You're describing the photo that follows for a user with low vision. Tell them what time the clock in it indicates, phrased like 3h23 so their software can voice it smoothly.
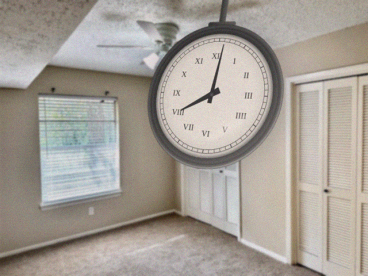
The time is 8h01
